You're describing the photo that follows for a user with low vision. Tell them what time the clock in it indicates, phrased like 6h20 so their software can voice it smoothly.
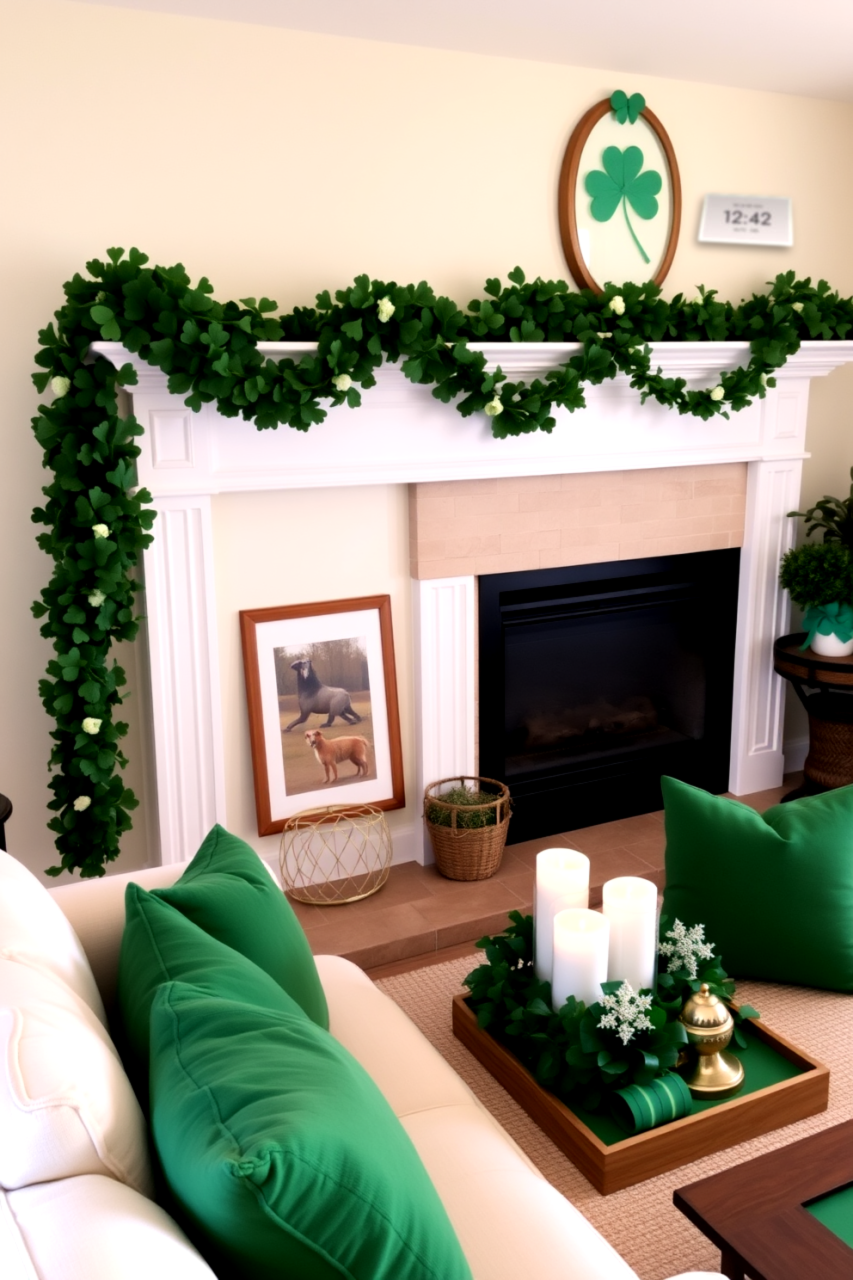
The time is 12h42
